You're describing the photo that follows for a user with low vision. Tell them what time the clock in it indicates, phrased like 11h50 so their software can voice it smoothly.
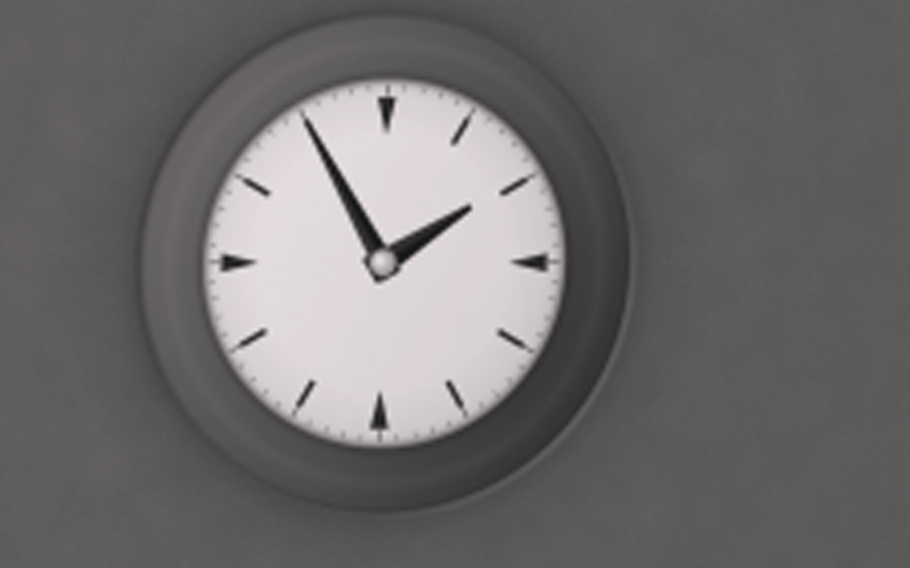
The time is 1h55
